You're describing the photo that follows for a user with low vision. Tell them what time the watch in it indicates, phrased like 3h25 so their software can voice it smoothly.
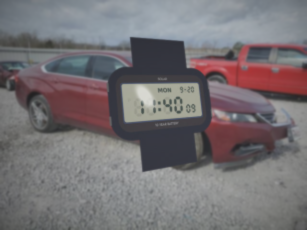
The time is 11h40
